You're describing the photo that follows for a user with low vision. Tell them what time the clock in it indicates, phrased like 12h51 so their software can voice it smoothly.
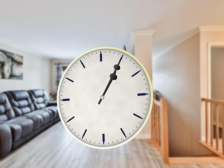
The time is 1h05
